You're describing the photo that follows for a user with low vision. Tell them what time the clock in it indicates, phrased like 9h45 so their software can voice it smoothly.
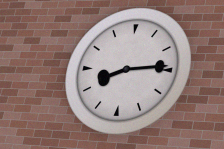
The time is 8h14
